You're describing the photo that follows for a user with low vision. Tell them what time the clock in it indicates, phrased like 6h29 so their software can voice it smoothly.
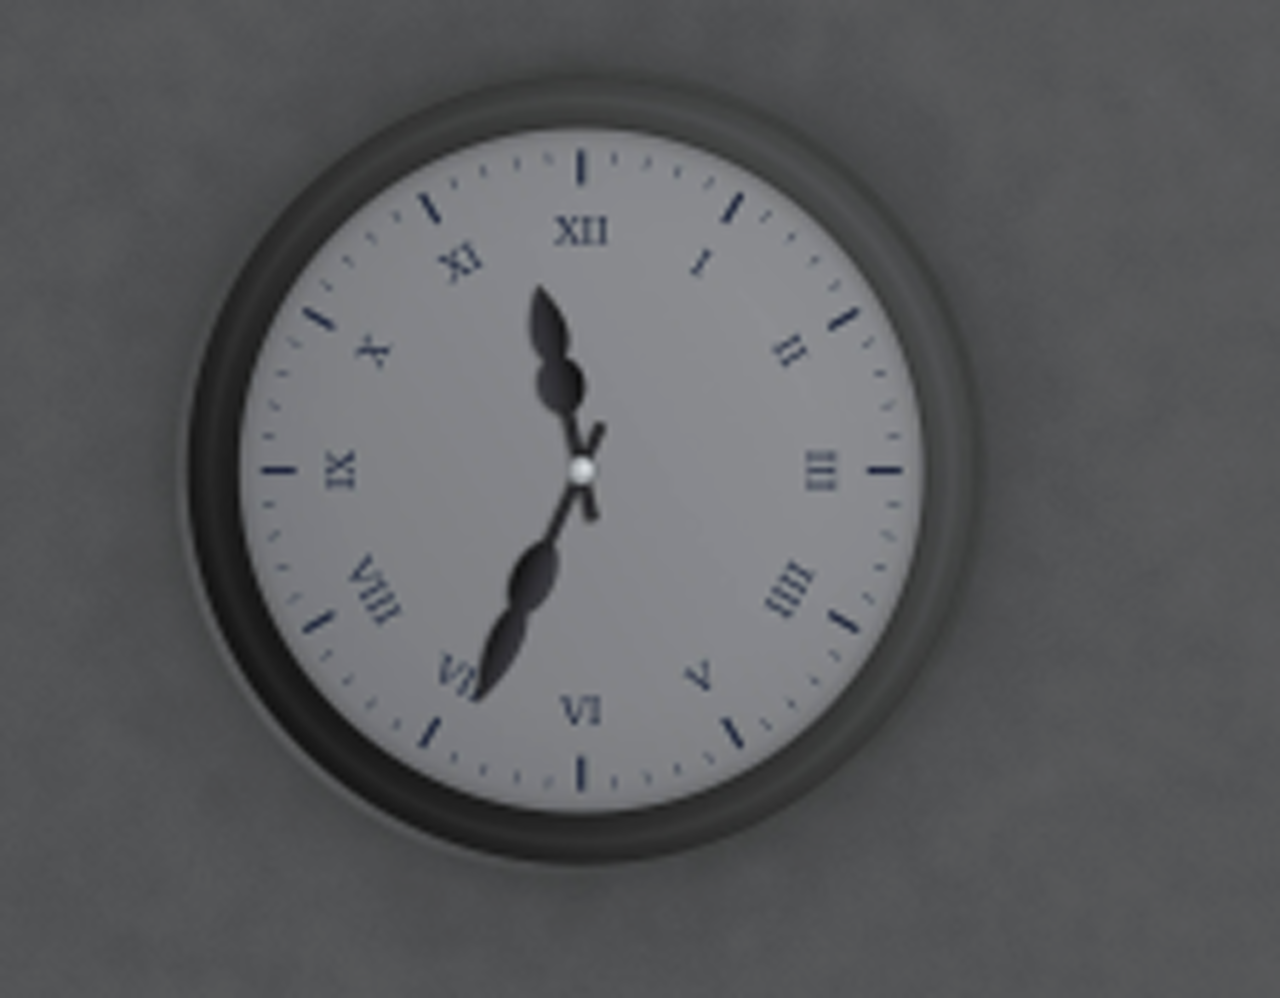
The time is 11h34
